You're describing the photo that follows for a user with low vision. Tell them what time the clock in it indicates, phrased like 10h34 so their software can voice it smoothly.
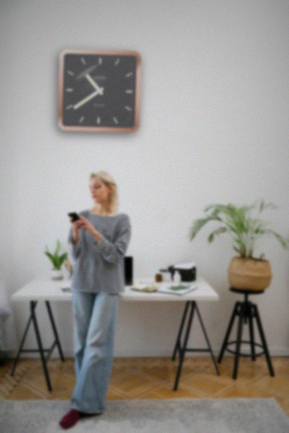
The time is 10h39
